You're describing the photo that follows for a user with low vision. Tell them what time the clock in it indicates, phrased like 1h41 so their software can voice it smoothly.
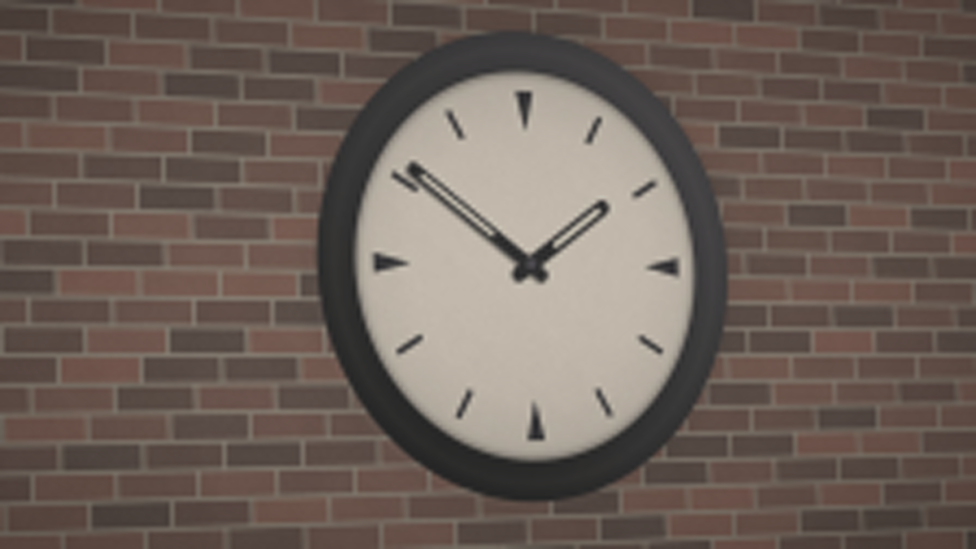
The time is 1h51
